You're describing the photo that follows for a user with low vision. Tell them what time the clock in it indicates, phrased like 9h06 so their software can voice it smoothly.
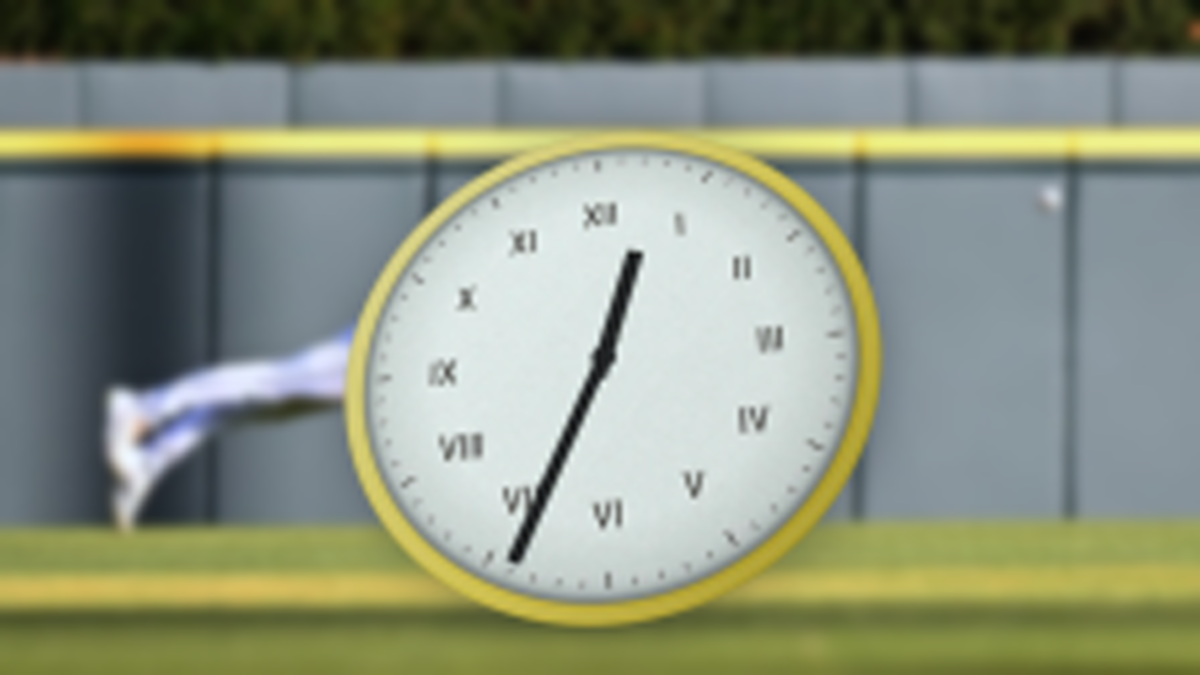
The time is 12h34
